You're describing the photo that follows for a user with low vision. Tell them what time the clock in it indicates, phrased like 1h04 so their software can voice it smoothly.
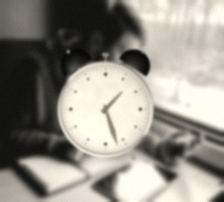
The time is 1h27
